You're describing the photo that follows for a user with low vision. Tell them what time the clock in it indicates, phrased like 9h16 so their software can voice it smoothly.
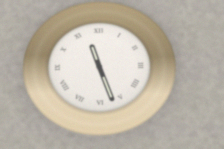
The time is 11h27
